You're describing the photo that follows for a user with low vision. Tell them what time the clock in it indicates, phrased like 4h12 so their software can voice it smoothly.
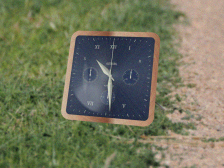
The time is 10h29
